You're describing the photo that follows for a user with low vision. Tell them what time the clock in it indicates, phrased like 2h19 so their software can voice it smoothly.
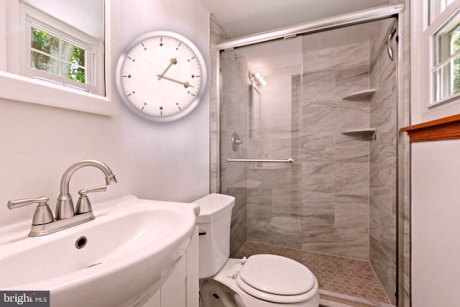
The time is 1h18
